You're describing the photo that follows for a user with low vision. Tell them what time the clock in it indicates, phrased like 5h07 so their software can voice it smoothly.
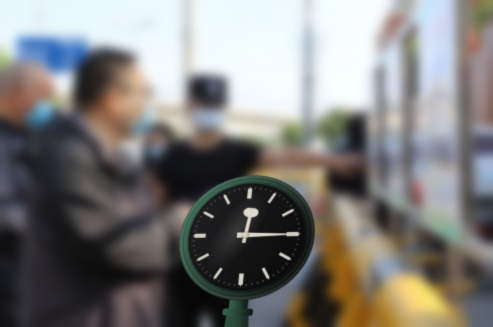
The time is 12h15
